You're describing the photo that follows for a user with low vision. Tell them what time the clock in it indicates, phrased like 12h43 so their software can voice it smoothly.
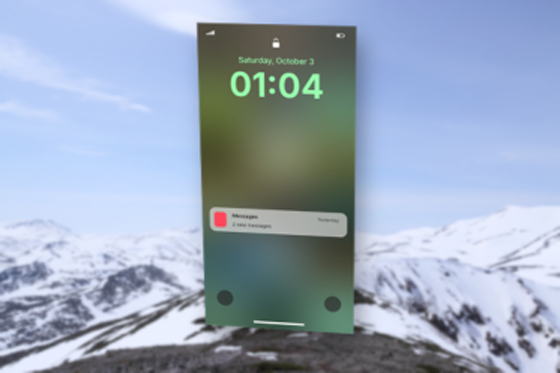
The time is 1h04
